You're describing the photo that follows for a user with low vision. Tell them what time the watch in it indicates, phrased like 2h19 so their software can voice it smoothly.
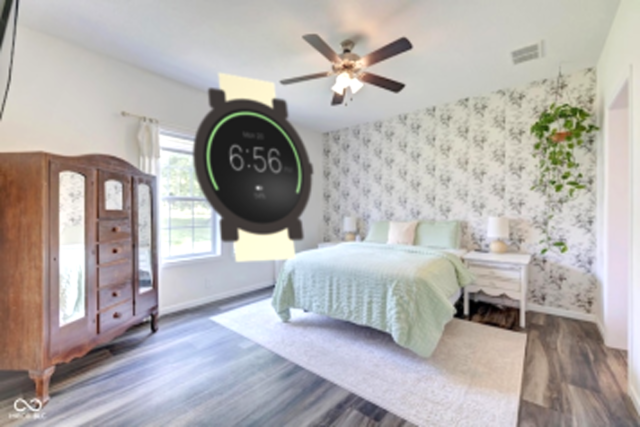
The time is 6h56
